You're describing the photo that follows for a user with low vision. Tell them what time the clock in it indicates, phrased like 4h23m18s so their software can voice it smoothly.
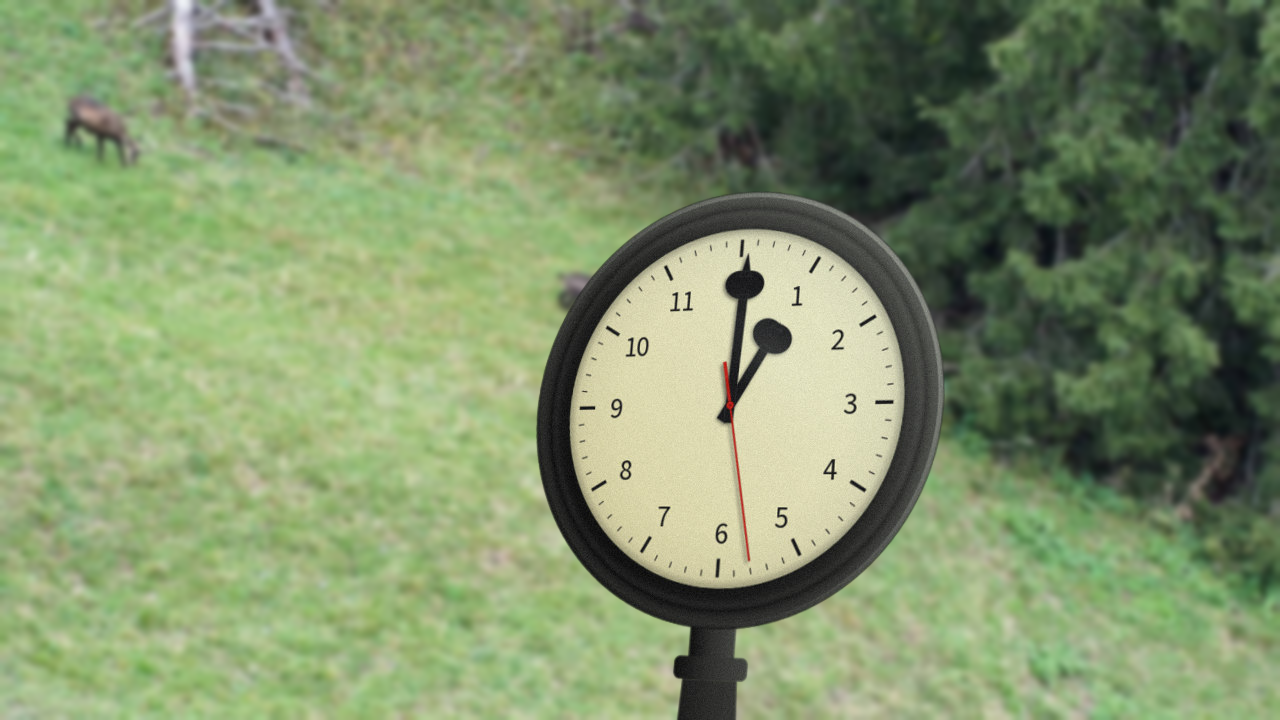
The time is 1h00m28s
